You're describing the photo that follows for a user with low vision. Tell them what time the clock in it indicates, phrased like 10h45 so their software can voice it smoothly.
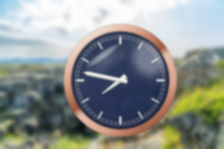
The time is 7h47
